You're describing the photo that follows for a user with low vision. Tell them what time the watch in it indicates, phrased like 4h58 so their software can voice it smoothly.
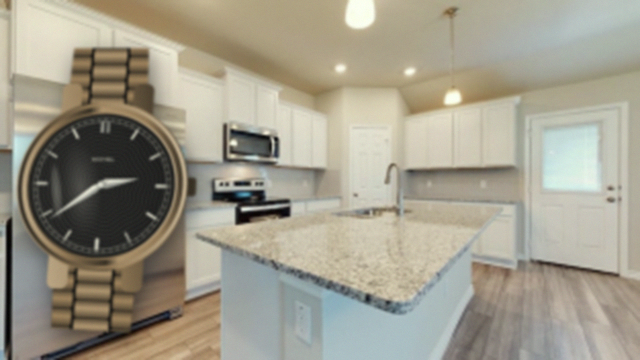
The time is 2h39
